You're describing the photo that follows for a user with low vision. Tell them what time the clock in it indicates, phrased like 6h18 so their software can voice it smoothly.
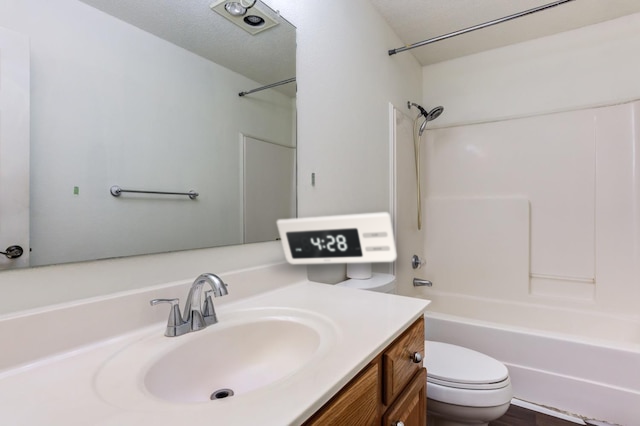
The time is 4h28
